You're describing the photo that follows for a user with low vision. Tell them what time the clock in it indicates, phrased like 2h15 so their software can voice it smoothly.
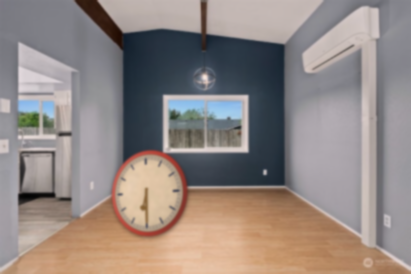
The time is 6h30
